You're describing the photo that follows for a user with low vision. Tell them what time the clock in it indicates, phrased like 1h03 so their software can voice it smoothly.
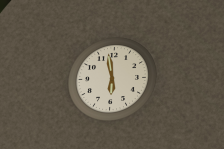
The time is 5h58
